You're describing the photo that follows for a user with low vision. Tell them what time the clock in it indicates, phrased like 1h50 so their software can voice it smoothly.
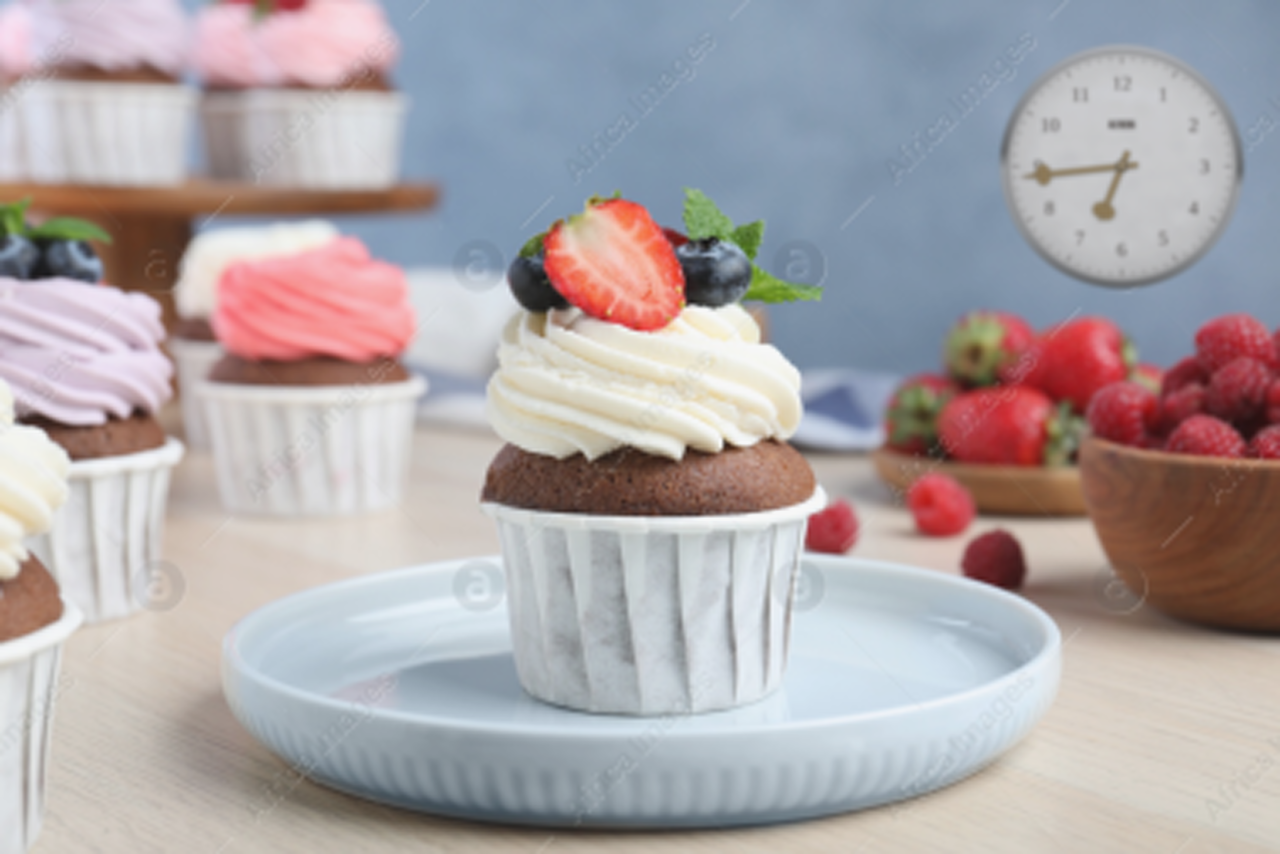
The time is 6h44
